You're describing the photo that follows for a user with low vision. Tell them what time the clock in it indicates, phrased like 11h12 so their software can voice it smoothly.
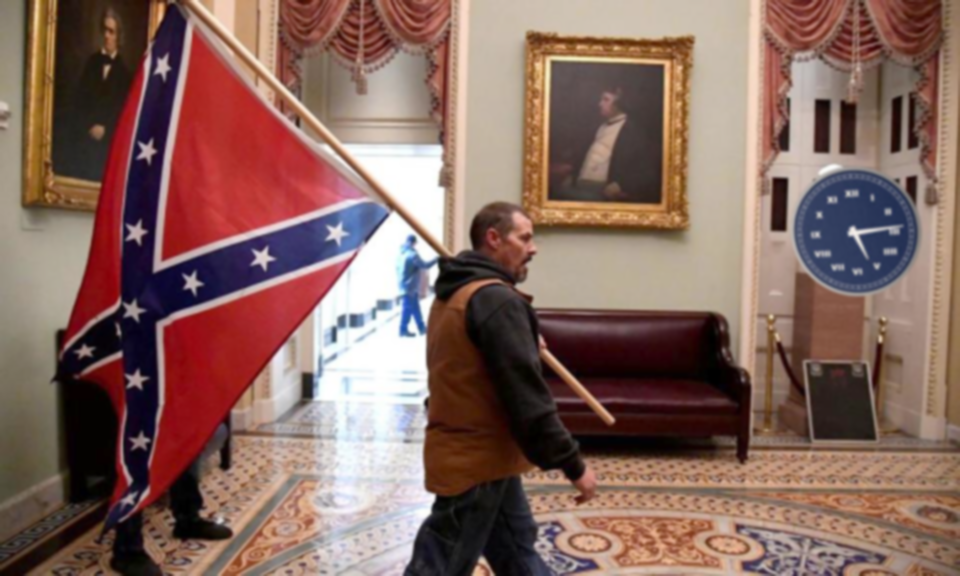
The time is 5h14
